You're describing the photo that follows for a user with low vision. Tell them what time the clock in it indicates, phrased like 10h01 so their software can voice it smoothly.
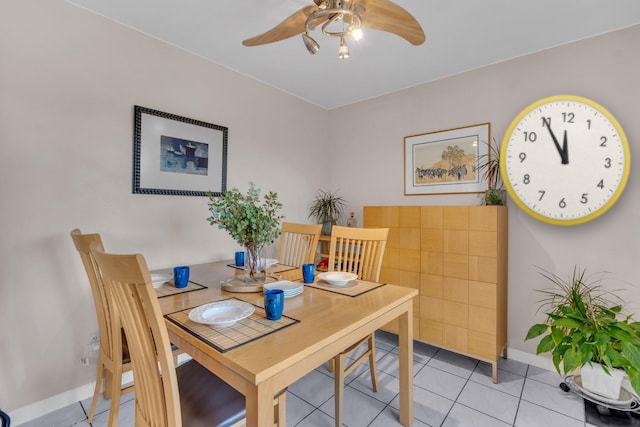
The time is 11h55
